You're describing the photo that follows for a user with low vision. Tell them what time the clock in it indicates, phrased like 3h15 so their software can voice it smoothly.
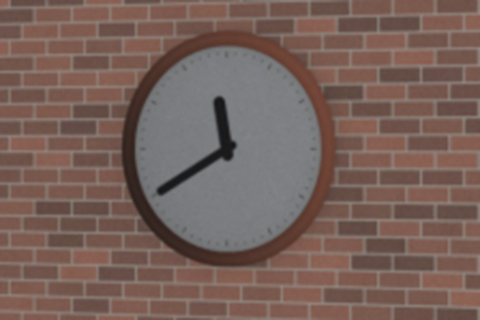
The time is 11h40
